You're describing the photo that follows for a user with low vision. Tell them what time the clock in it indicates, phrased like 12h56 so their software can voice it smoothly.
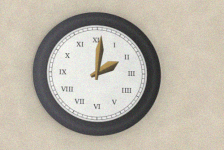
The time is 2h01
